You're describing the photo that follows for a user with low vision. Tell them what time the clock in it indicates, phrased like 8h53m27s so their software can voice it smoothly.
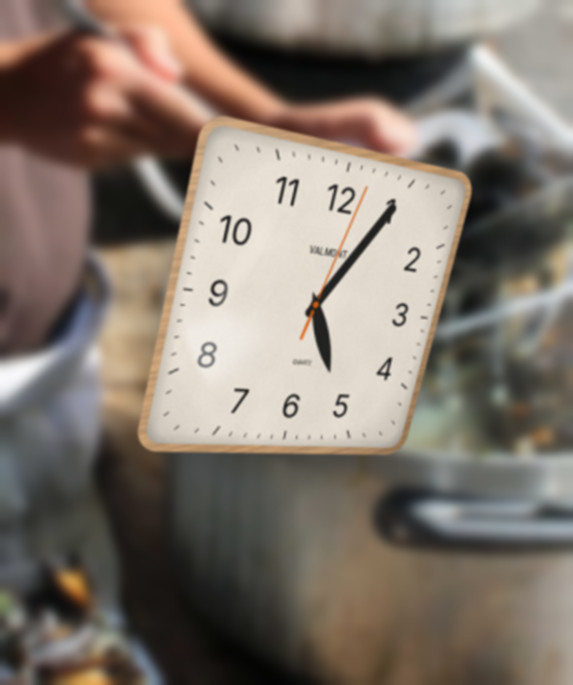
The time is 5h05m02s
